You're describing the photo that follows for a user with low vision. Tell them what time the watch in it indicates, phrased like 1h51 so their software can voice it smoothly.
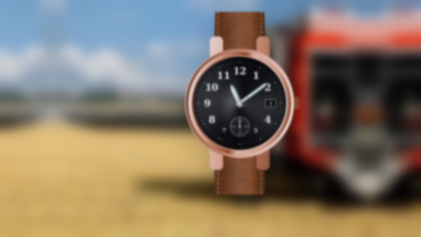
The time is 11h09
